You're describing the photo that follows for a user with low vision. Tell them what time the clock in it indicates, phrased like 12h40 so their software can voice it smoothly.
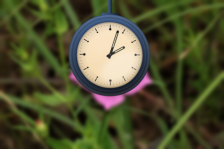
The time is 2h03
